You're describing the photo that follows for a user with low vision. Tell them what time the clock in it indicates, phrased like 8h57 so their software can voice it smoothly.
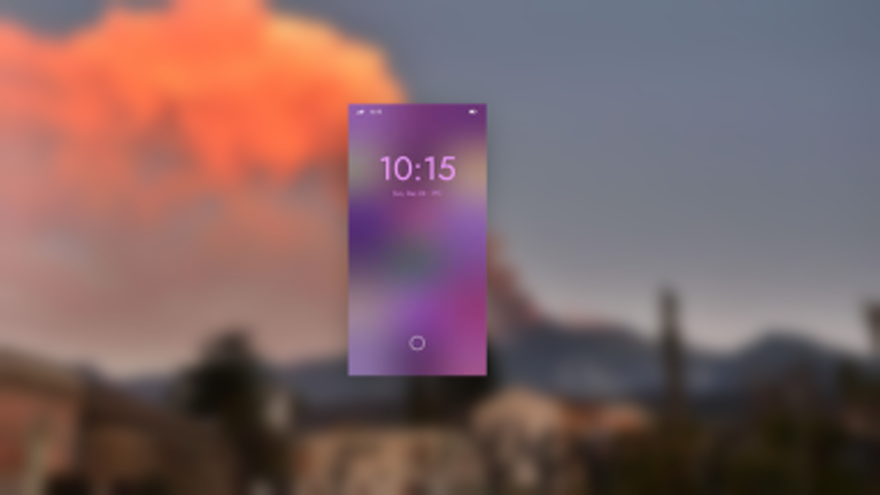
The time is 10h15
